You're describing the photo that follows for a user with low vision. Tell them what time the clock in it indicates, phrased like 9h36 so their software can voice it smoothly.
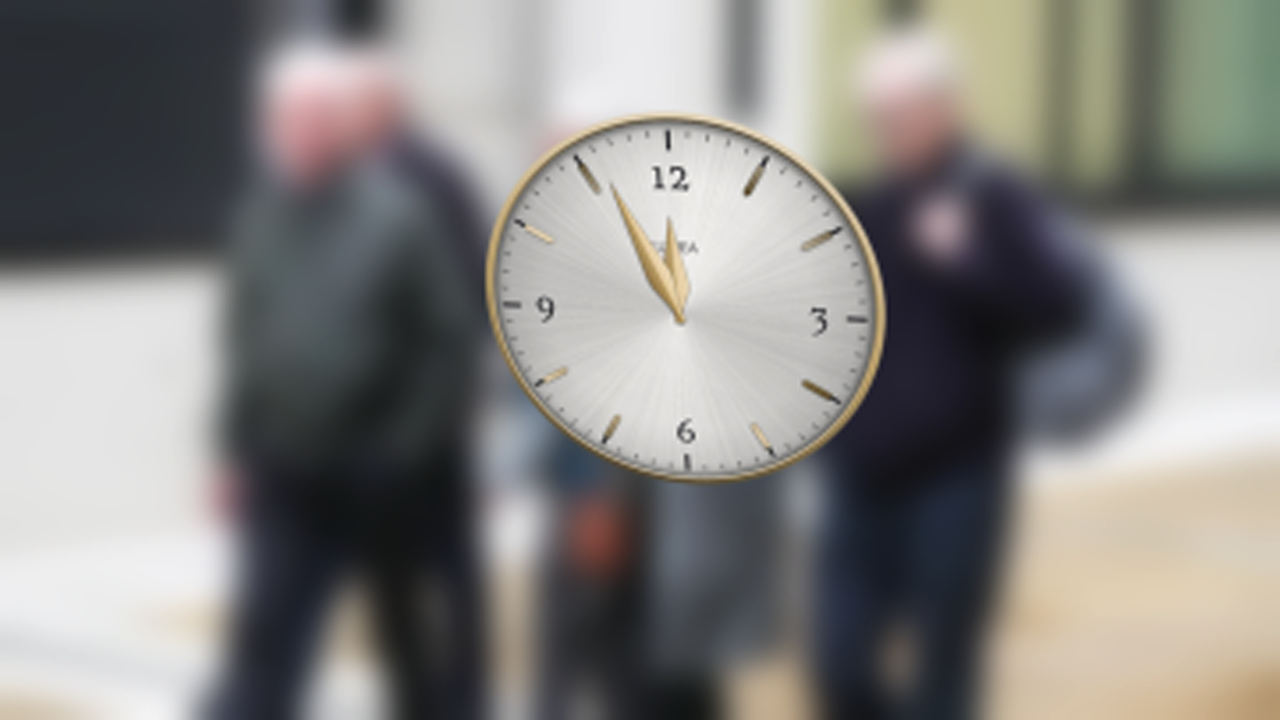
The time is 11h56
